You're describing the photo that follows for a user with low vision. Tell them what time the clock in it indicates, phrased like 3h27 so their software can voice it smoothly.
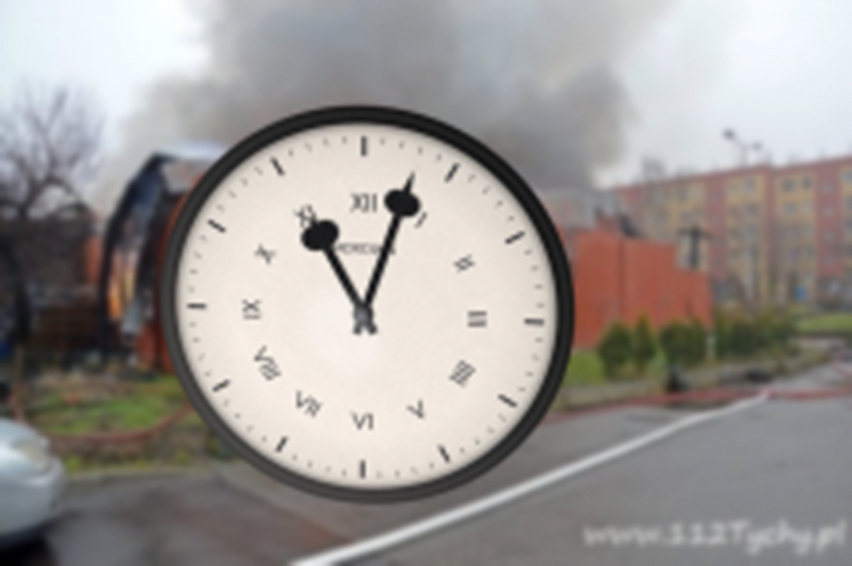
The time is 11h03
